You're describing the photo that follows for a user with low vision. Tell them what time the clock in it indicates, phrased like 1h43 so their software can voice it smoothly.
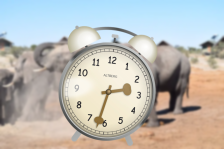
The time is 2h32
